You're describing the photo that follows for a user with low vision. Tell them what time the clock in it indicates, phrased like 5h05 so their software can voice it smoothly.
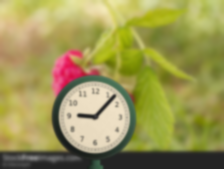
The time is 9h07
